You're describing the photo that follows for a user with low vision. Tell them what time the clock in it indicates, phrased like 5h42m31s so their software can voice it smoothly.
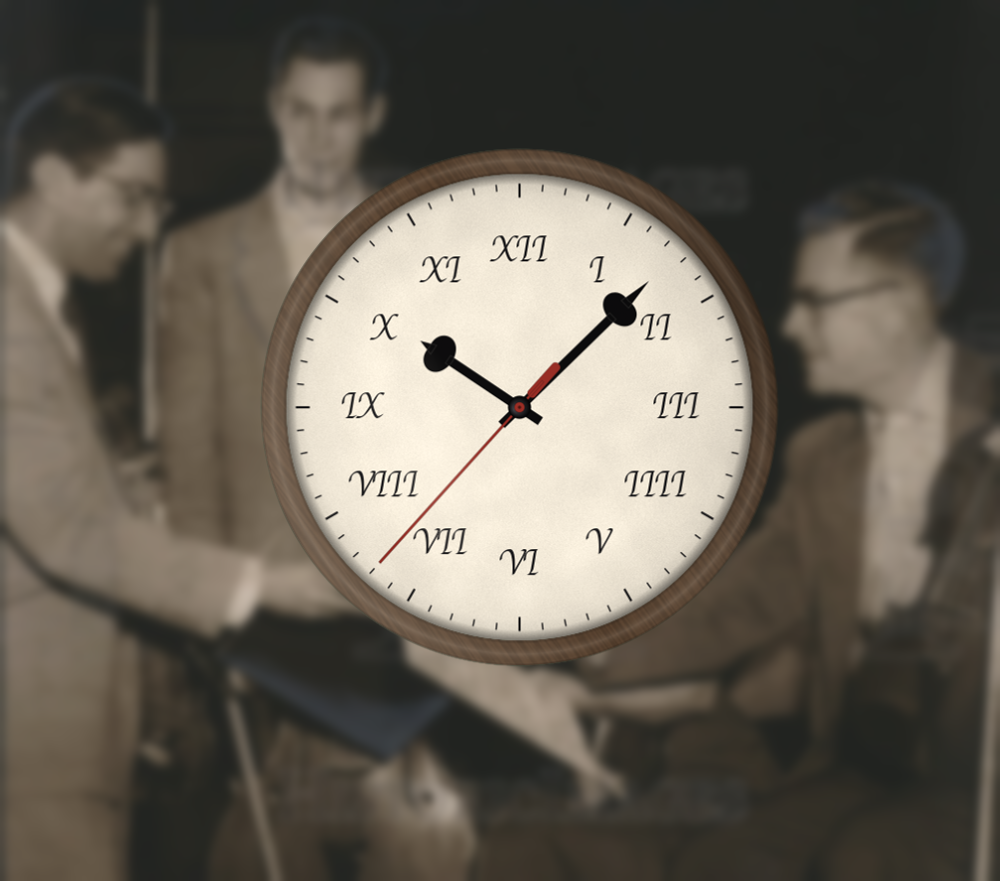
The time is 10h07m37s
